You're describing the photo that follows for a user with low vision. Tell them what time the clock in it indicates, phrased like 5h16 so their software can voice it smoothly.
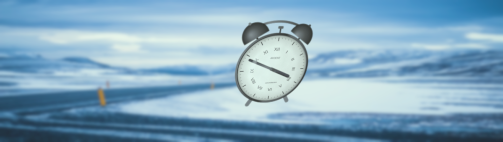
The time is 3h49
